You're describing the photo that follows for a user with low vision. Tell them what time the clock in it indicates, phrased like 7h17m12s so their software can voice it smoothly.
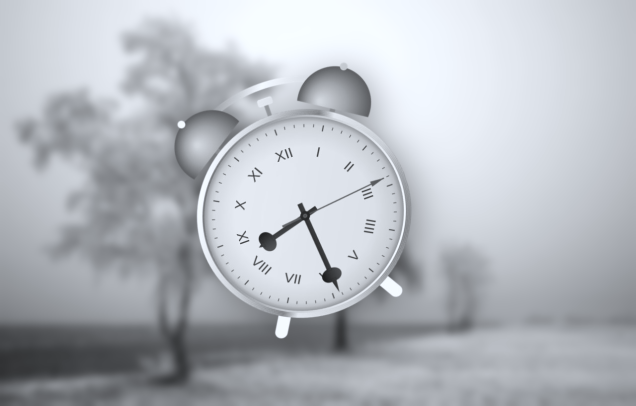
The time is 8h29m14s
